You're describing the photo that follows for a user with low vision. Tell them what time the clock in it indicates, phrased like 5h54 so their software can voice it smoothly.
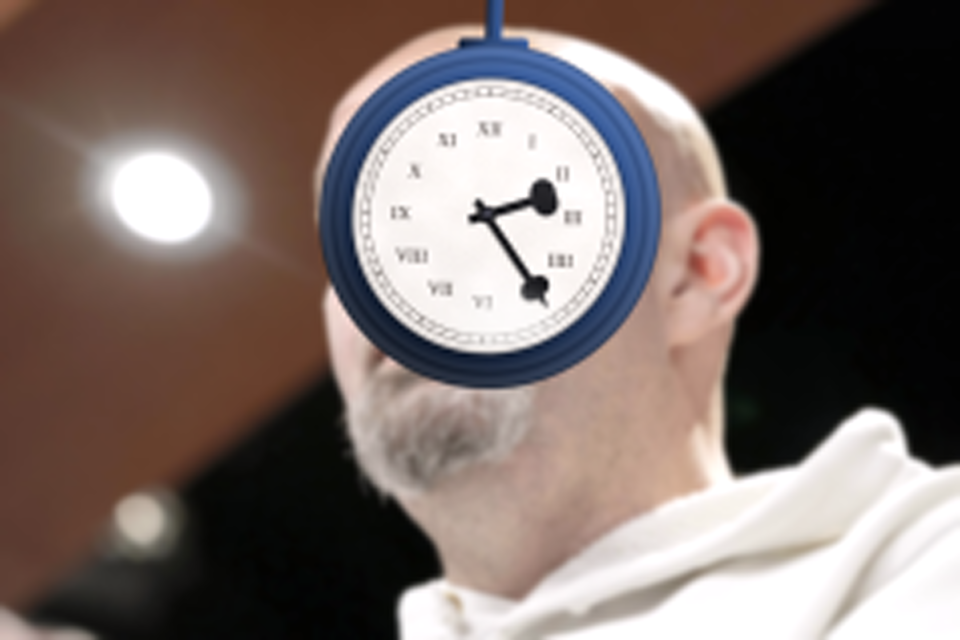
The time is 2h24
